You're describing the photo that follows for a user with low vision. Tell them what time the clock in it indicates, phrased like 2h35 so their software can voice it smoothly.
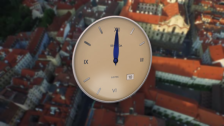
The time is 12h00
